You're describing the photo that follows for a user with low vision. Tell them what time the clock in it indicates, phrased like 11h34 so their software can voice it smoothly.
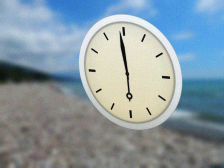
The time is 5h59
